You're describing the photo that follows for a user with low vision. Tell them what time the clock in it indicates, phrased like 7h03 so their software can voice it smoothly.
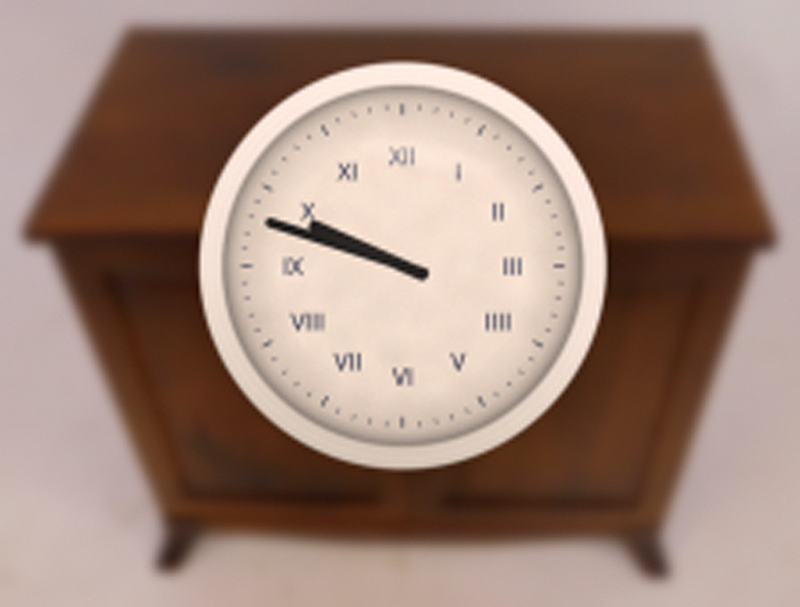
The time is 9h48
